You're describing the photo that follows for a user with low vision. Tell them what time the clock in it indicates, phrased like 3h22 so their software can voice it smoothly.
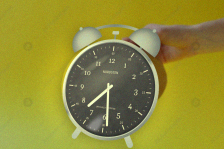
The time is 7h29
